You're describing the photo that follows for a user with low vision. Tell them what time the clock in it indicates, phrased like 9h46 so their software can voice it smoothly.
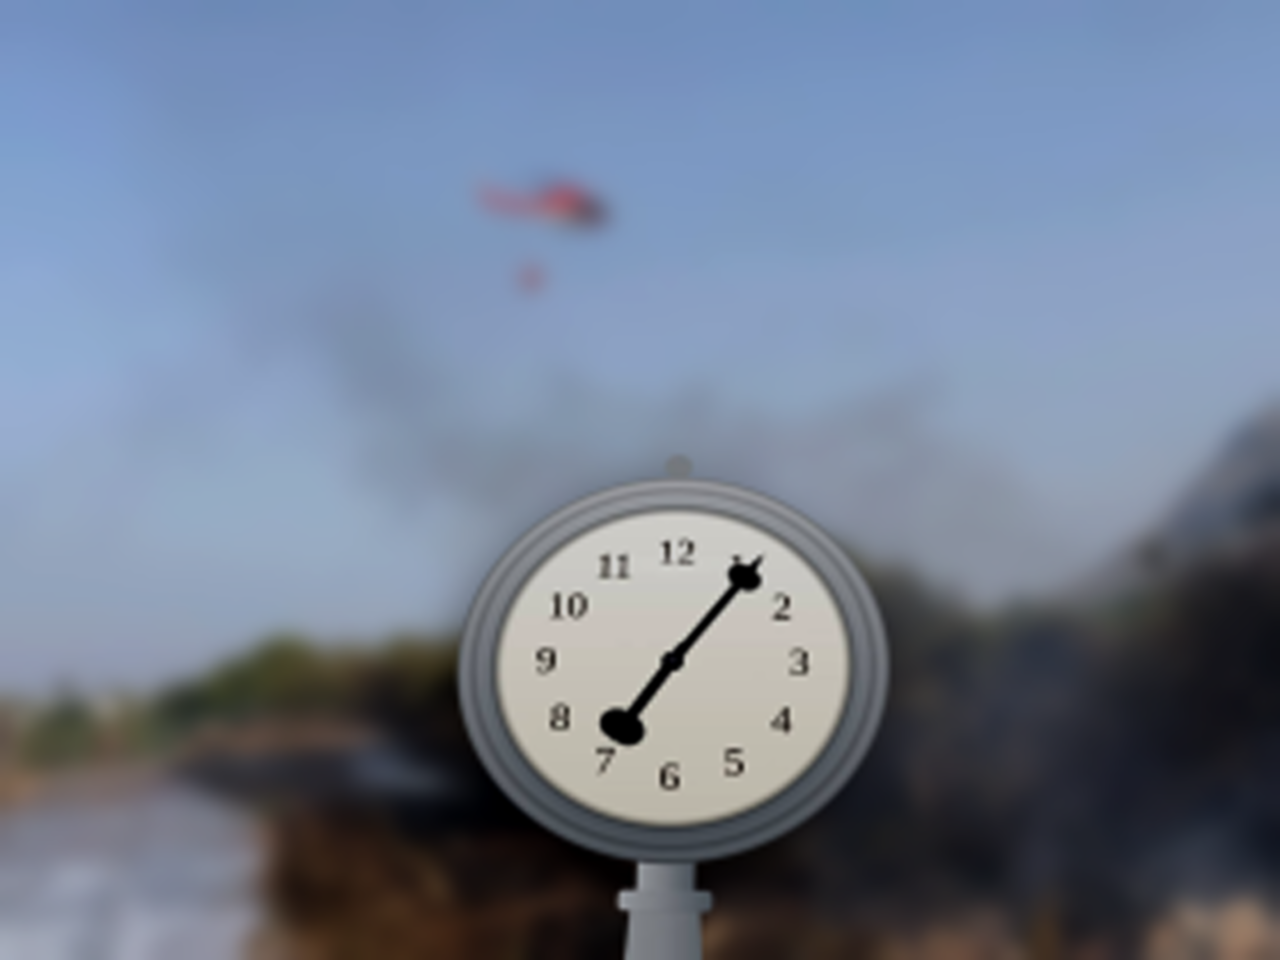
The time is 7h06
